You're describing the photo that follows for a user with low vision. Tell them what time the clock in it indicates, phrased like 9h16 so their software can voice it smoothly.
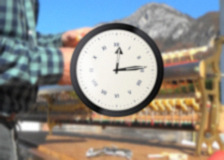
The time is 12h14
